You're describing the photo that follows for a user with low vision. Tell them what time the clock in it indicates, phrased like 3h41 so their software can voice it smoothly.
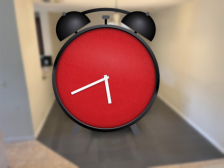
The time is 5h41
